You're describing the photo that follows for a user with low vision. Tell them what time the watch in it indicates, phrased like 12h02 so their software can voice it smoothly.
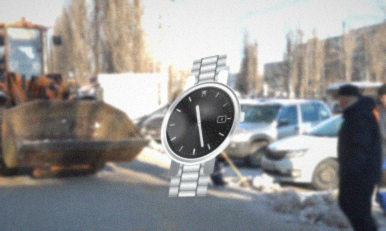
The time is 11h27
